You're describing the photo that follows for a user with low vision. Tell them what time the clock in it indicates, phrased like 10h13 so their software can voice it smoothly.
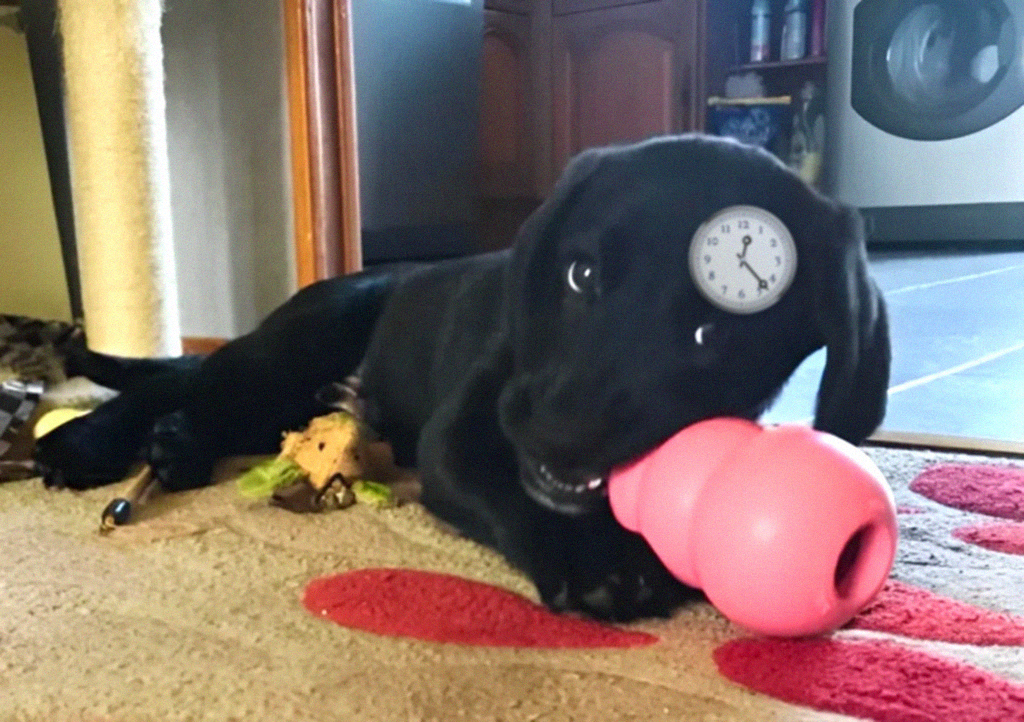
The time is 12h23
